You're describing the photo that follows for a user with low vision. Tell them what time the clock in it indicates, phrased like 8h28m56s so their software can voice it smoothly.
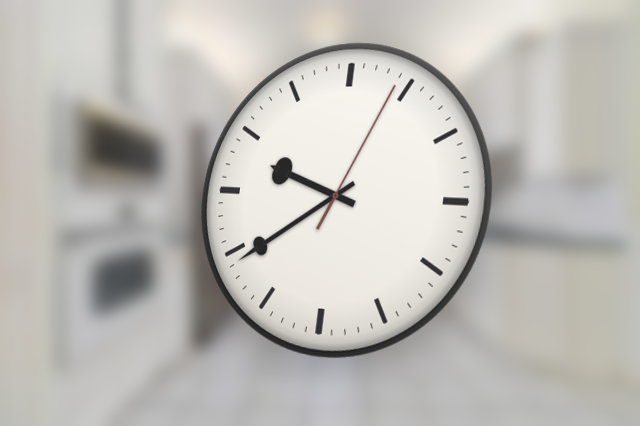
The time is 9h39m04s
